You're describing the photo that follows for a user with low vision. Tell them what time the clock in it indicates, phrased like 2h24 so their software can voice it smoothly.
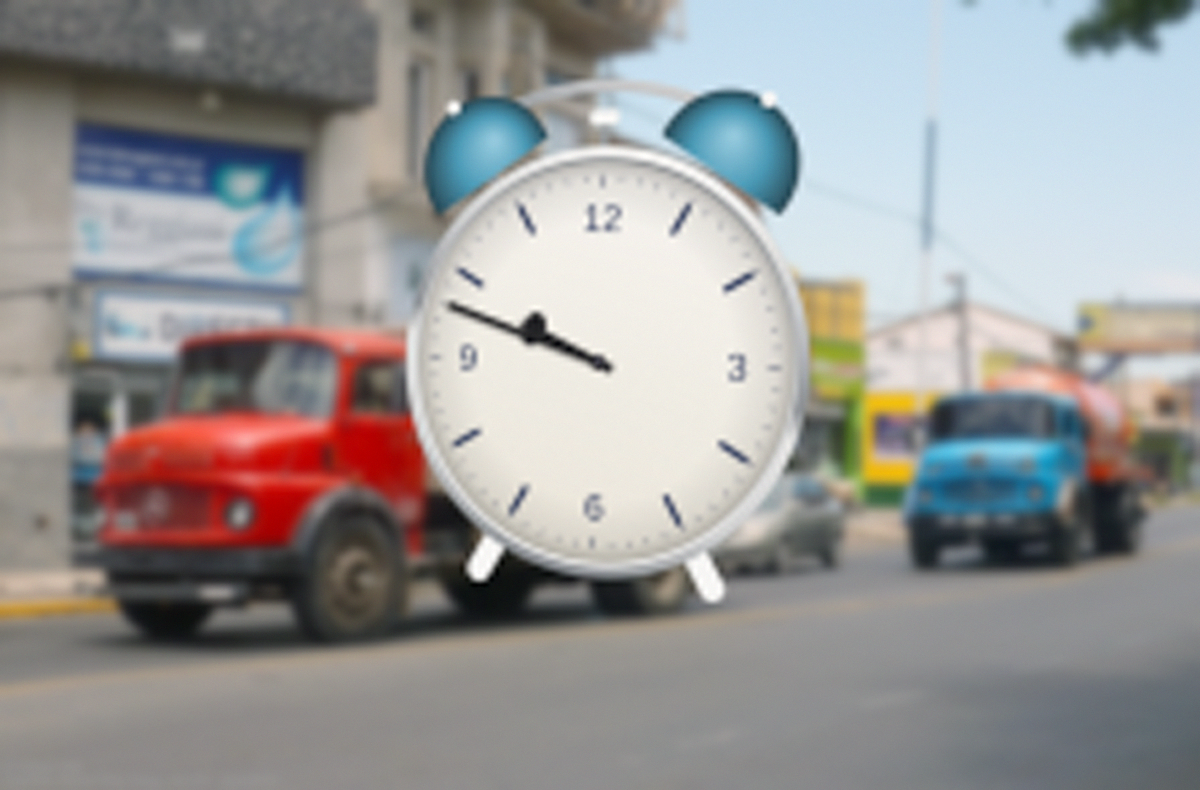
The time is 9h48
